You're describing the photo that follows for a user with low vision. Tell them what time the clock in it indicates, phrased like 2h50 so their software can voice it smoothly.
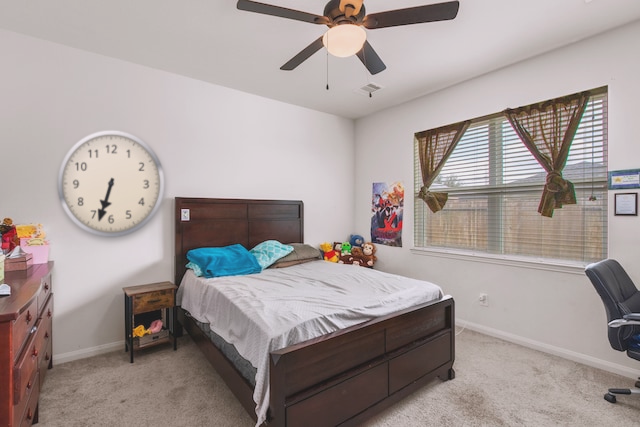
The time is 6h33
